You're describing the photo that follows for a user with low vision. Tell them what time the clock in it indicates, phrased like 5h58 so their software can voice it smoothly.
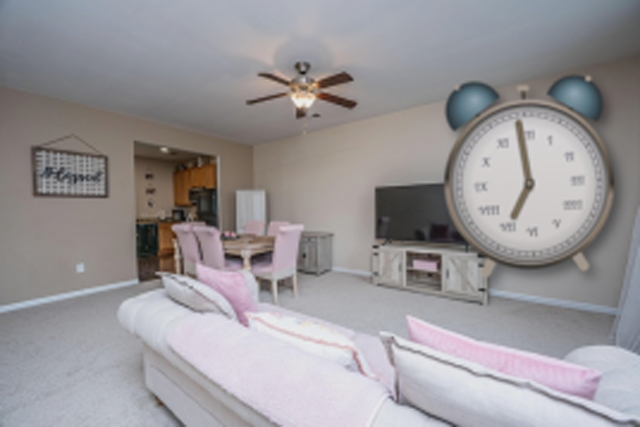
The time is 6h59
